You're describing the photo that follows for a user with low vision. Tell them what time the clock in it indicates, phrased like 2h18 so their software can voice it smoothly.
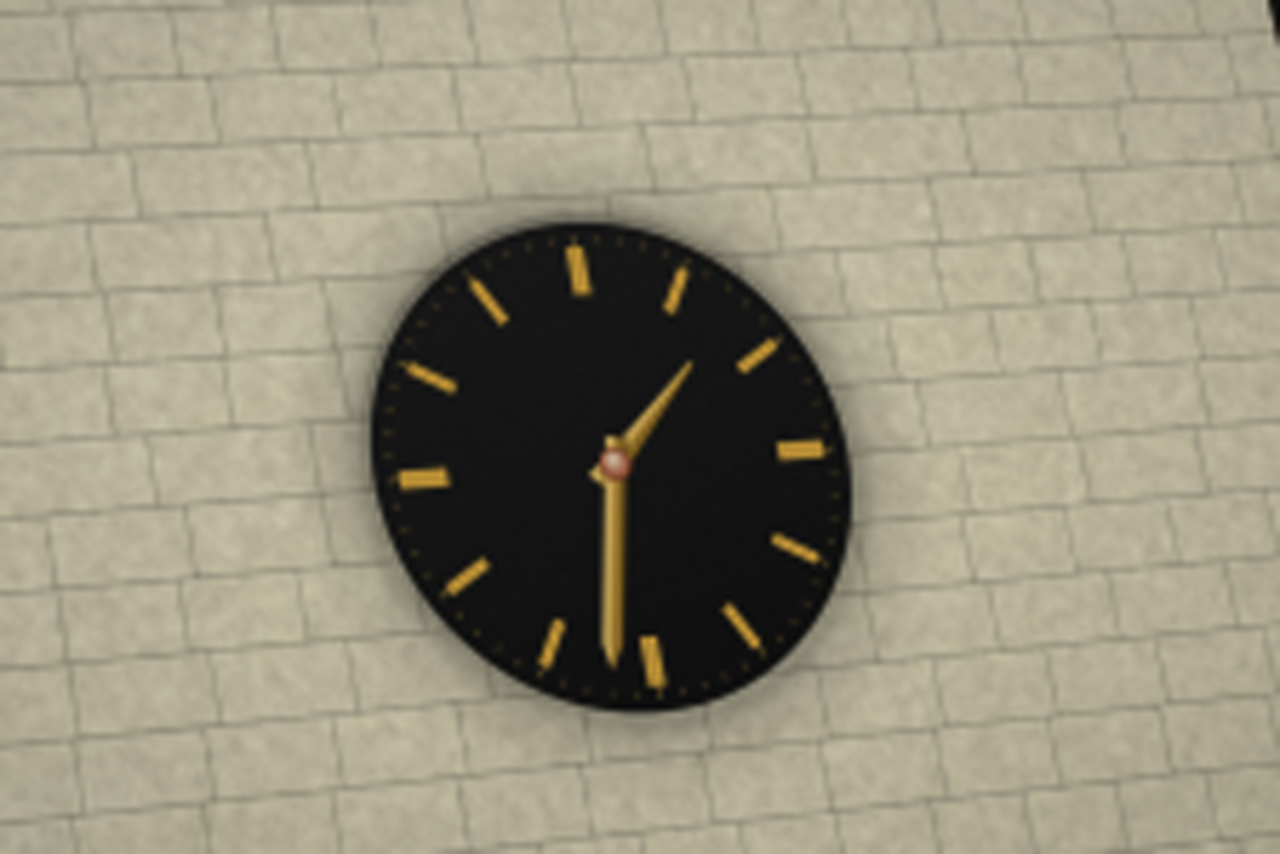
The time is 1h32
